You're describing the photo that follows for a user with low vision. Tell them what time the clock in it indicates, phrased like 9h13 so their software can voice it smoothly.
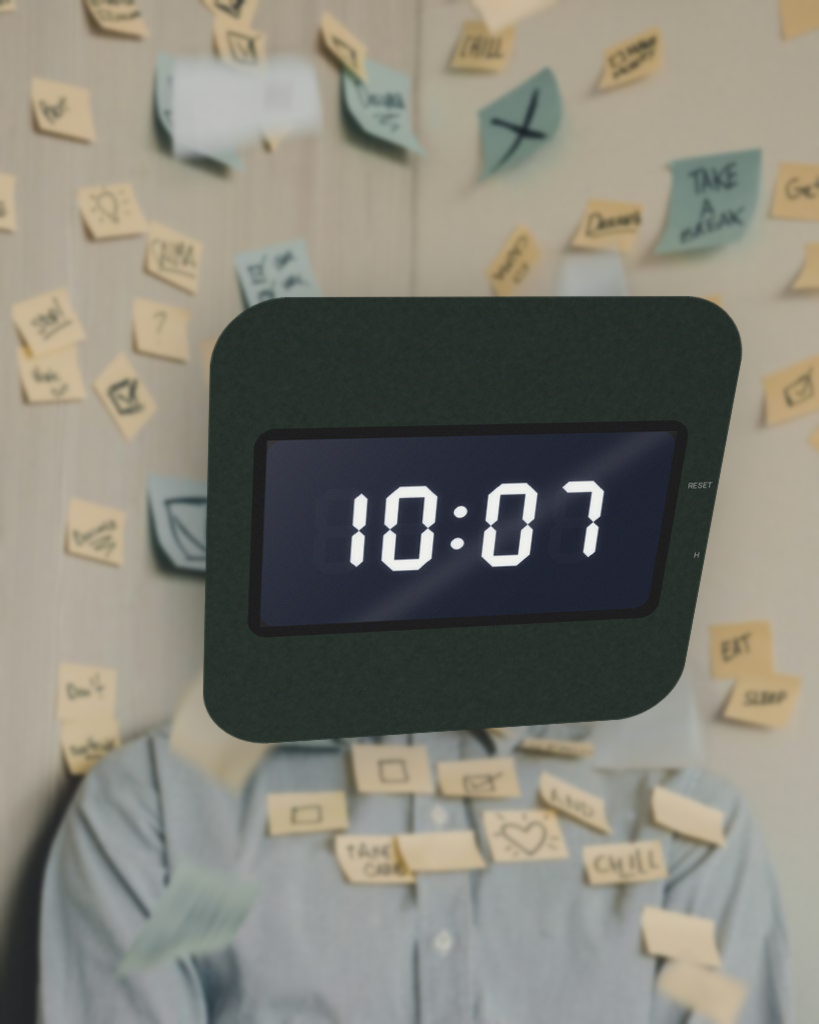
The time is 10h07
